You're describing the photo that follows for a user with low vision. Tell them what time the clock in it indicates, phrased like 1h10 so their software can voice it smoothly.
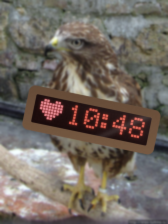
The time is 10h48
